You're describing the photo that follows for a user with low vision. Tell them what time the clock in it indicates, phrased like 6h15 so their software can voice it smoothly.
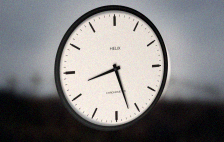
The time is 8h27
